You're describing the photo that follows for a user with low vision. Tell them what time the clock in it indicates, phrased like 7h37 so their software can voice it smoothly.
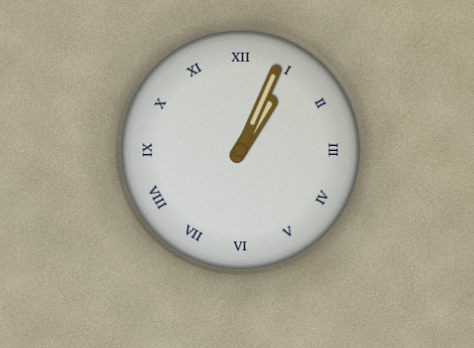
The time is 1h04
